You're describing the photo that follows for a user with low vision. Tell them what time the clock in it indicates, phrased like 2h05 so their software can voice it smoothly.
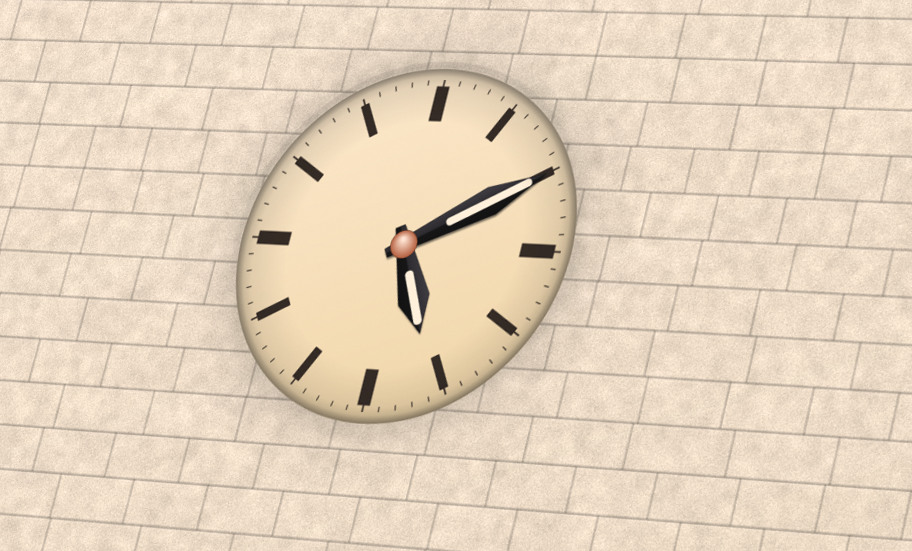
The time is 5h10
